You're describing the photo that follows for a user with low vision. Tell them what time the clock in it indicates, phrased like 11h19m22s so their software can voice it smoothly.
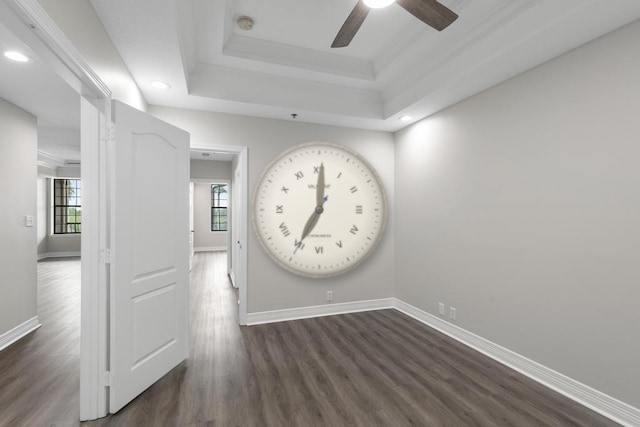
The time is 7h00m35s
